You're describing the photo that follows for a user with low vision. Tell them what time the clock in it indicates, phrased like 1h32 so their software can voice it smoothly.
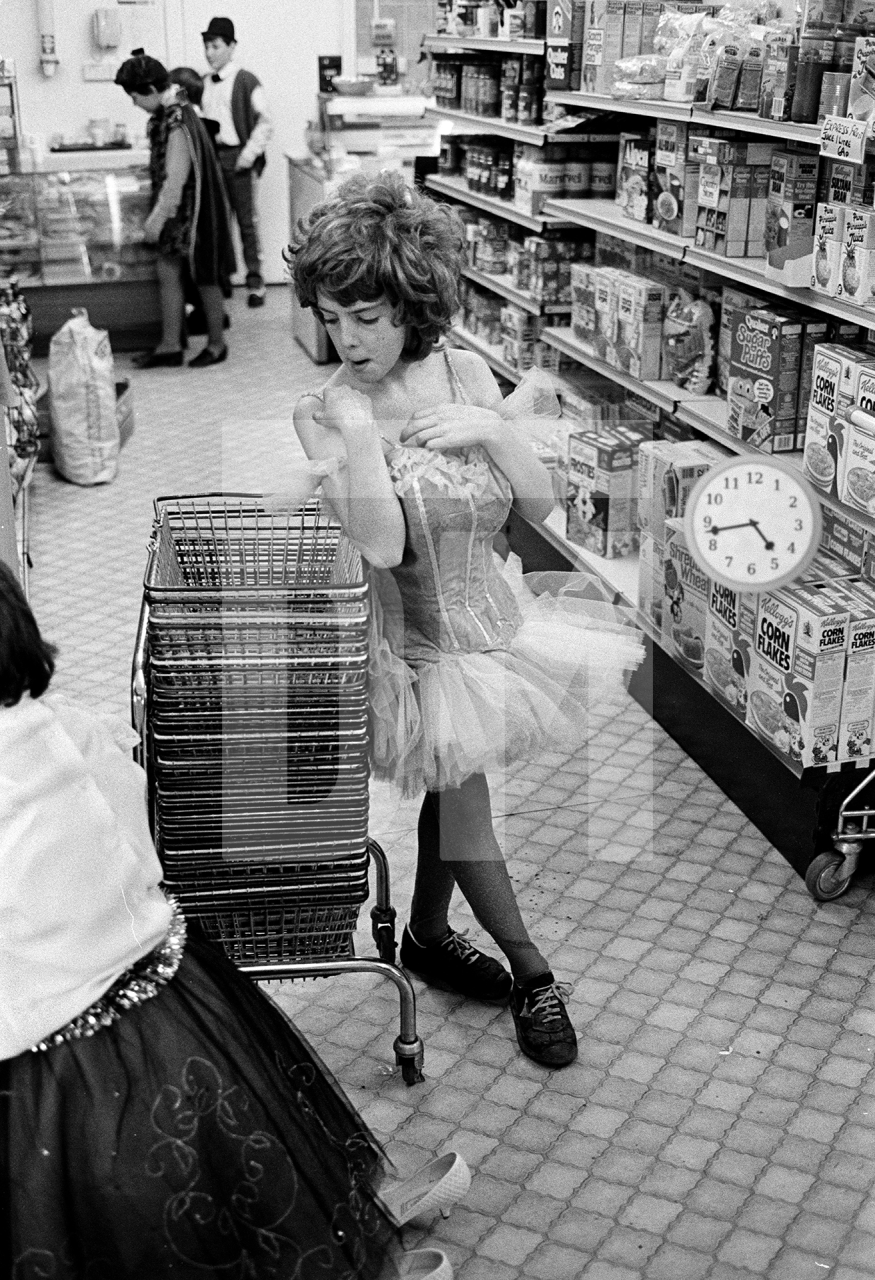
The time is 4h43
